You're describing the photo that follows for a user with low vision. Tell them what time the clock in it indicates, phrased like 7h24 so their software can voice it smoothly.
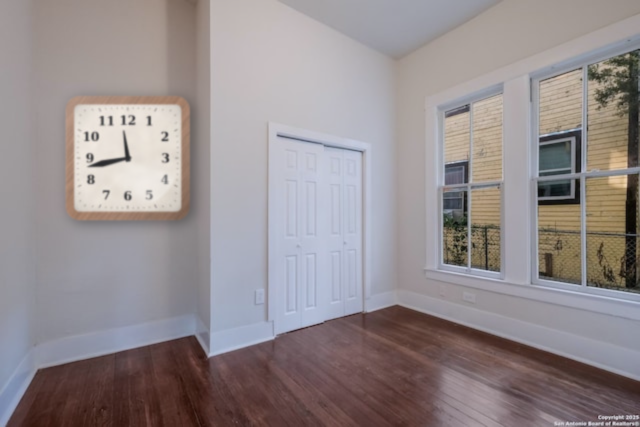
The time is 11h43
